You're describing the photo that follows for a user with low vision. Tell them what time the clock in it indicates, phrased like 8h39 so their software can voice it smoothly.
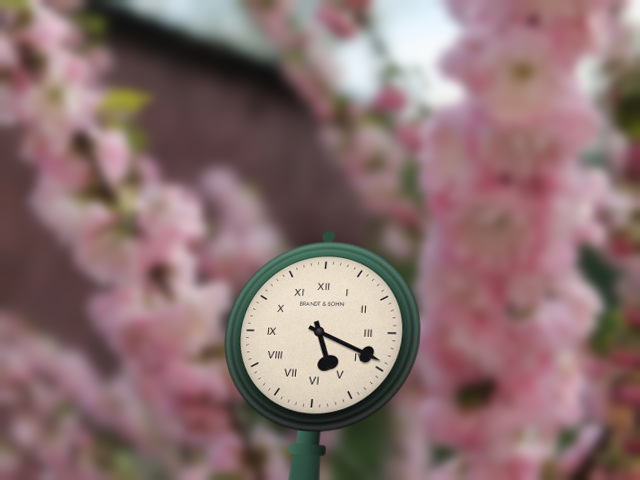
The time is 5h19
